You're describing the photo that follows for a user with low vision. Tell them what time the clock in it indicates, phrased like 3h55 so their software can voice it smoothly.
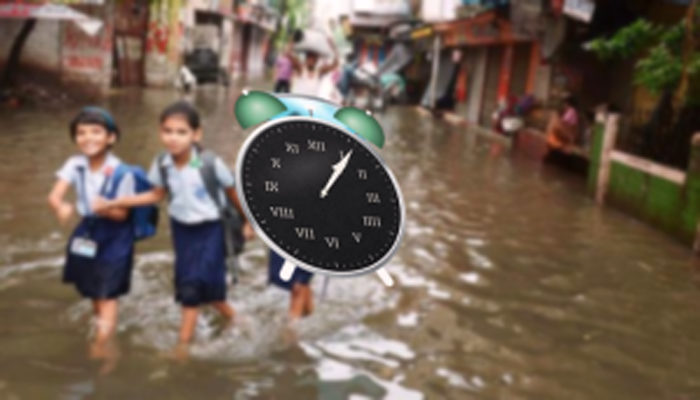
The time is 1h06
